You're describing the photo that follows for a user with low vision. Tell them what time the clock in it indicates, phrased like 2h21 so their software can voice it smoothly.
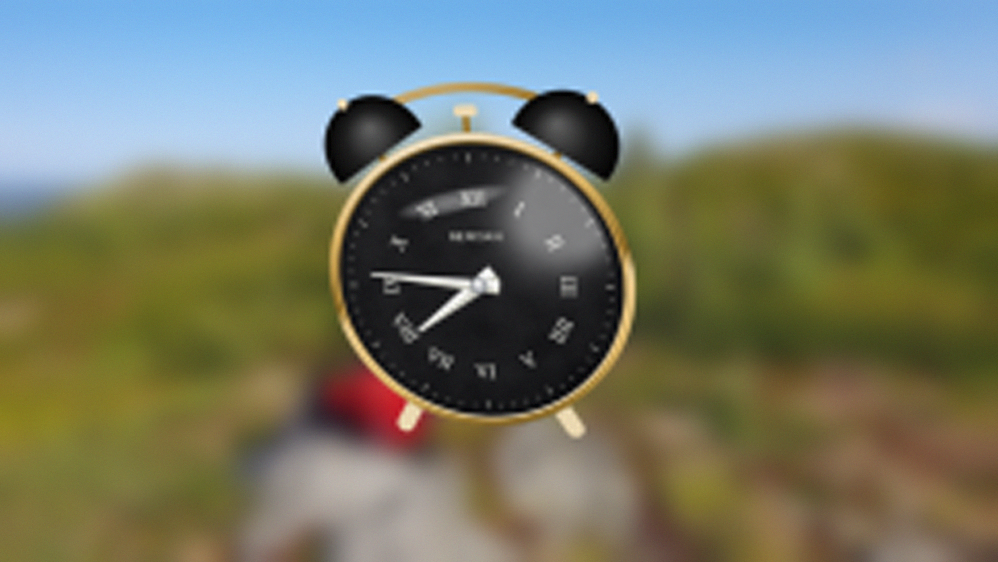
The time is 7h46
